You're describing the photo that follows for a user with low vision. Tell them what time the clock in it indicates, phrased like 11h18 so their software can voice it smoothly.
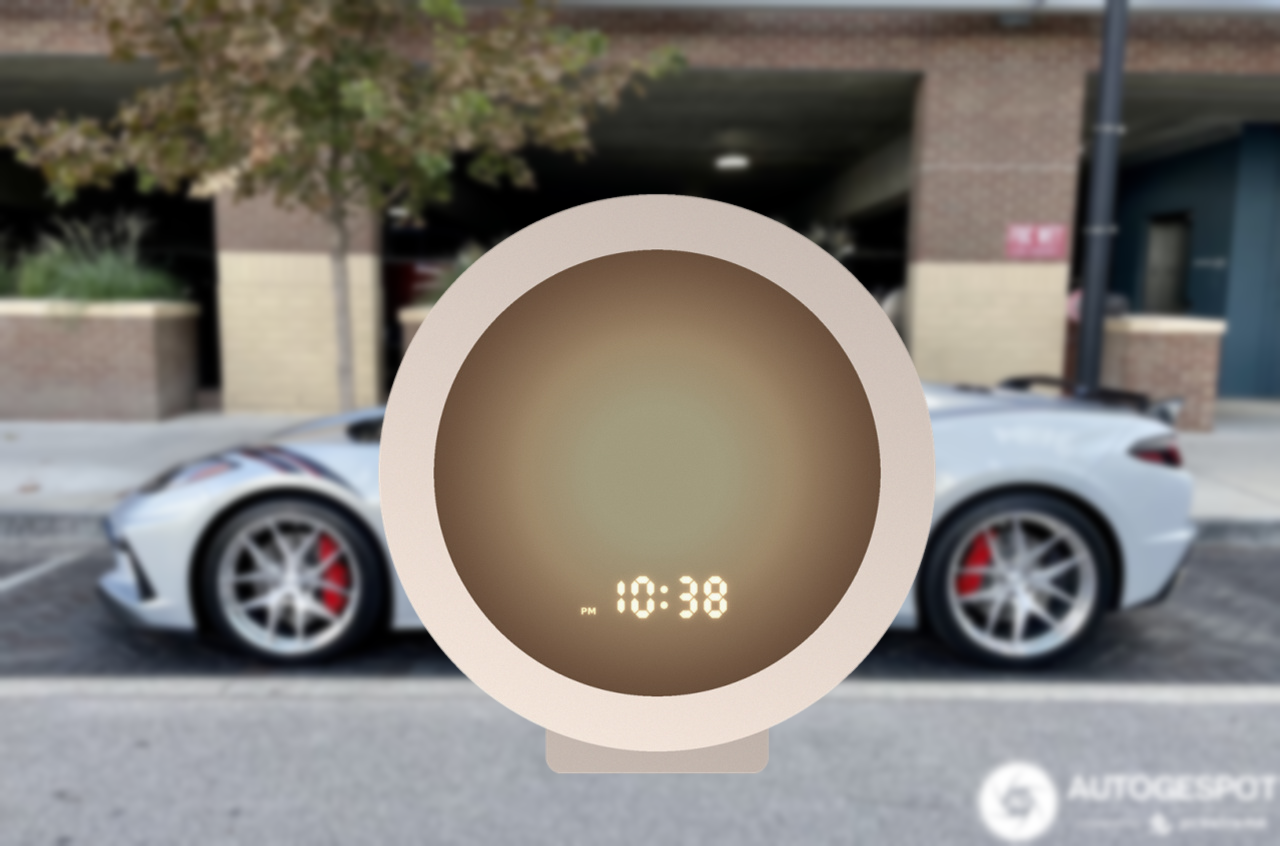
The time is 10h38
